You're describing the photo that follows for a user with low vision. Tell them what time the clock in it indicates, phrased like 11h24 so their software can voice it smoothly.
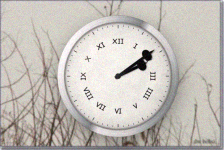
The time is 2h09
